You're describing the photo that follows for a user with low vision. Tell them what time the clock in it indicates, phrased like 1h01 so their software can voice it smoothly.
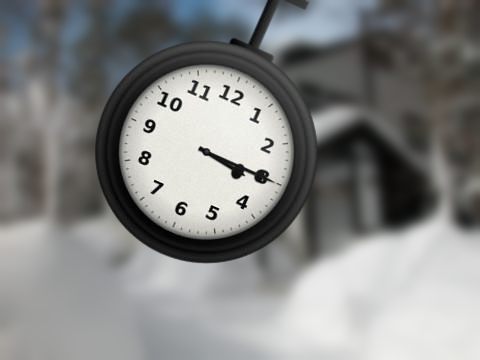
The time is 3h15
